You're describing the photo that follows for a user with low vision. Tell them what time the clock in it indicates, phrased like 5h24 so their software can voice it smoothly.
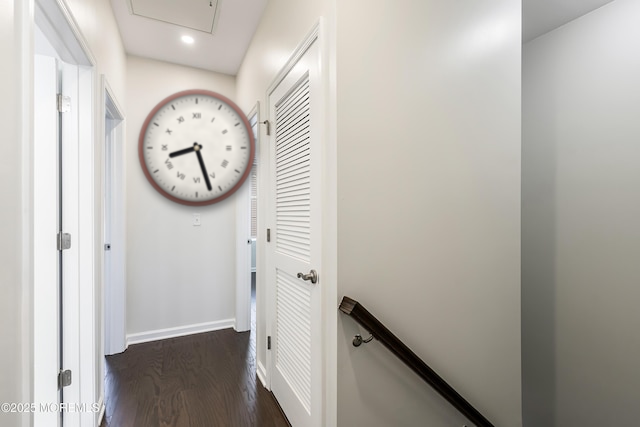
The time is 8h27
